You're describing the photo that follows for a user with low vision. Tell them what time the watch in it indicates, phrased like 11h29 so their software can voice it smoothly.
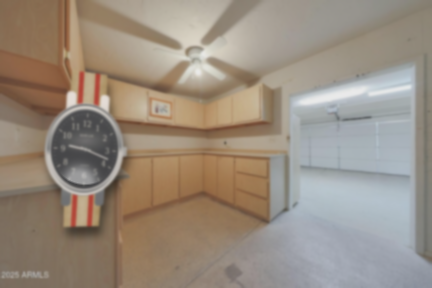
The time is 9h18
